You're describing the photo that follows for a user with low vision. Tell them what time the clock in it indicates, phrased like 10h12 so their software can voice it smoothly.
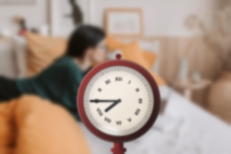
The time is 7h45
